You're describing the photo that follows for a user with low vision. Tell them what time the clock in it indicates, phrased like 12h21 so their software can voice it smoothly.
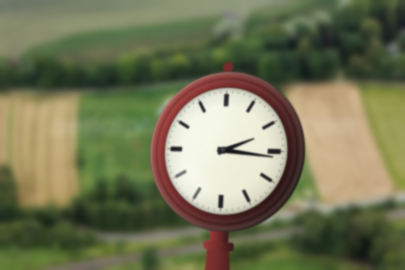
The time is 2h16
